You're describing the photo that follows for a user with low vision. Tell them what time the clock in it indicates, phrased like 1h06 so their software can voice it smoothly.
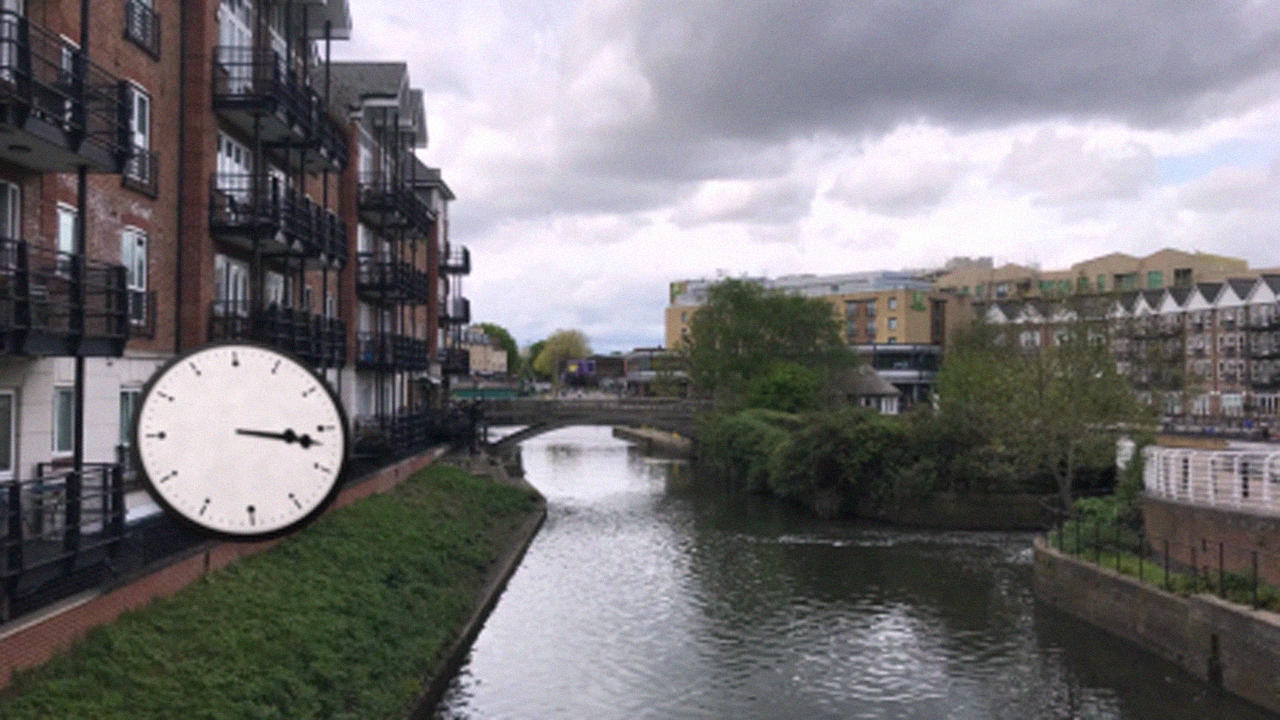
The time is 3h17
